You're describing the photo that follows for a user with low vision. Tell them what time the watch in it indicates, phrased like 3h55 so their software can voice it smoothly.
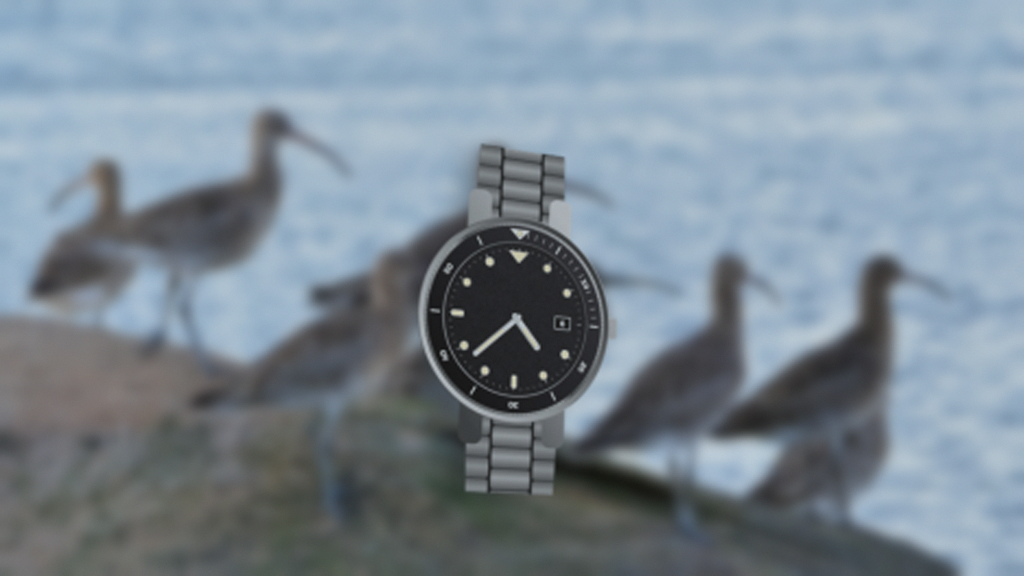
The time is 4h38
